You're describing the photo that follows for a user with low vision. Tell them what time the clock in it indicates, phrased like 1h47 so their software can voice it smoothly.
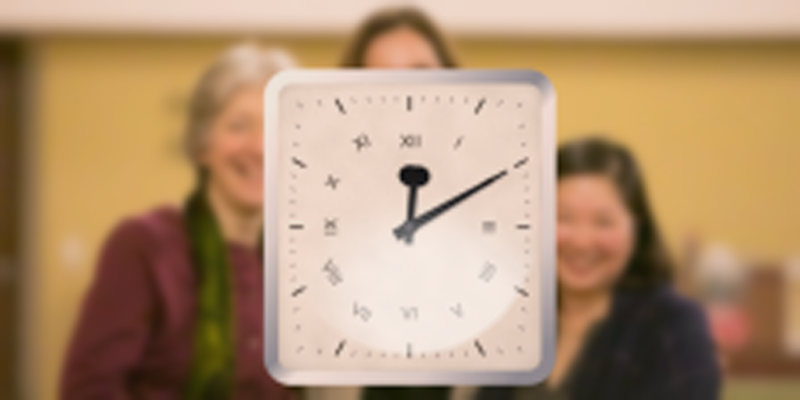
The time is 12h10
